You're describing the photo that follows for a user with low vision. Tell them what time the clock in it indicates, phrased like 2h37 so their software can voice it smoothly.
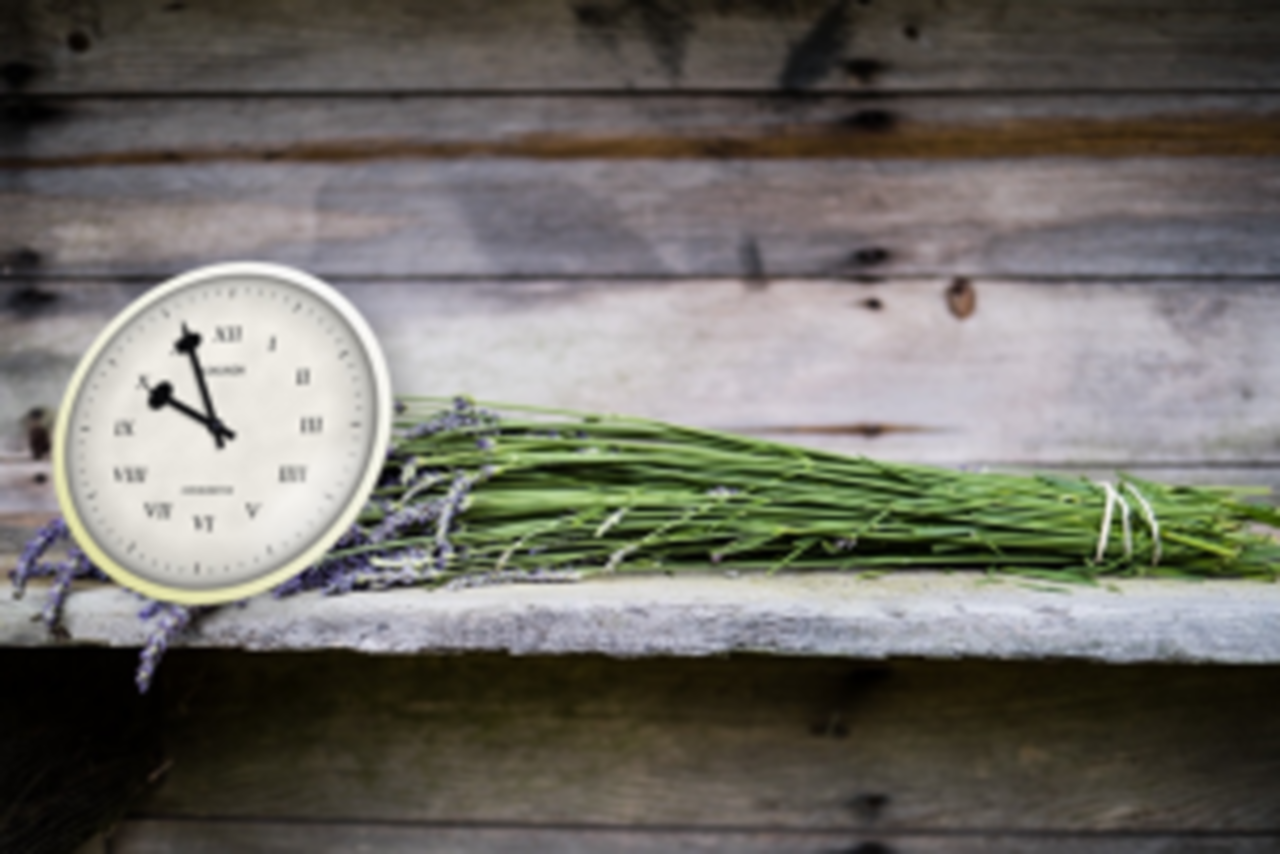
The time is 9h56
